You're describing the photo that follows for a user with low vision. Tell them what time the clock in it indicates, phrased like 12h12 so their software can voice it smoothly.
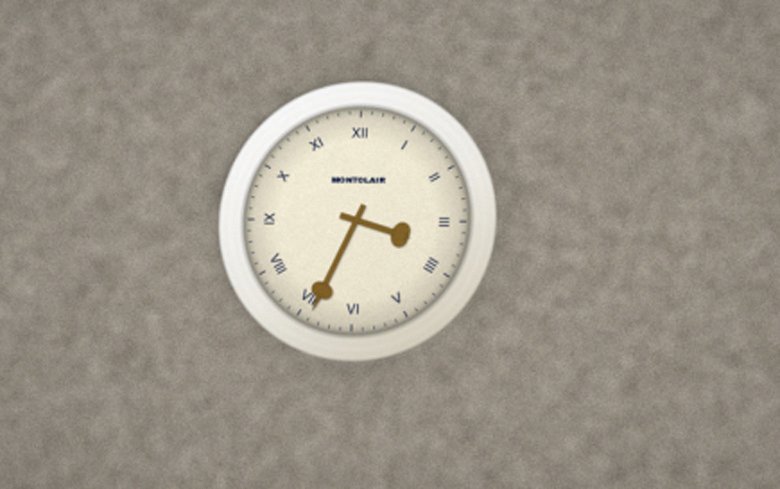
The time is 3h34
